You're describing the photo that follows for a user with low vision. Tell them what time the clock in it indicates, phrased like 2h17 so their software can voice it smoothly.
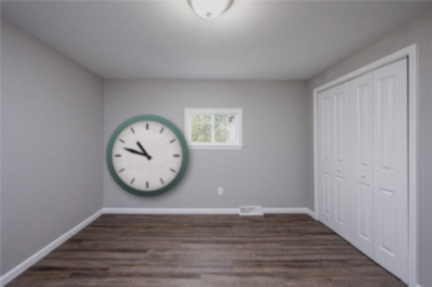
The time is 10h48
